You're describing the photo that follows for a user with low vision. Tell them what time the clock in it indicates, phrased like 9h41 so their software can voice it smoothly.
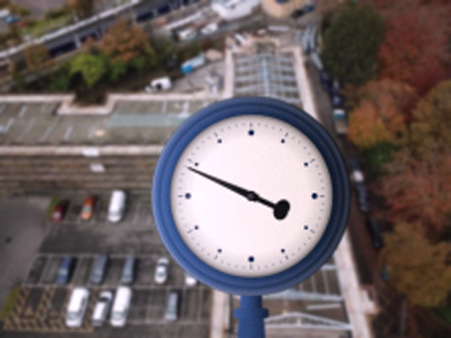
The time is 3h49
